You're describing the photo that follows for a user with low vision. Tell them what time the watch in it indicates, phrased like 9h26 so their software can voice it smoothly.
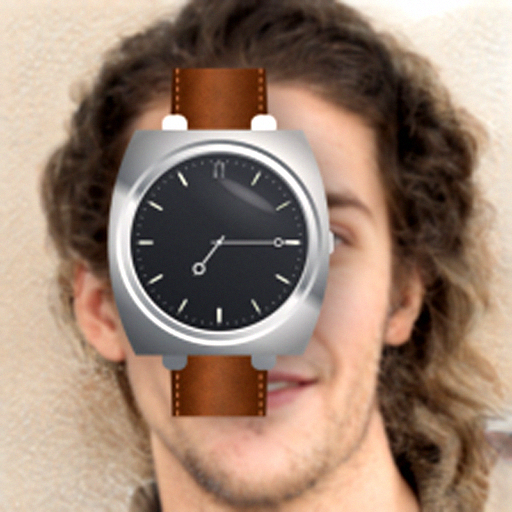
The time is 7h15
